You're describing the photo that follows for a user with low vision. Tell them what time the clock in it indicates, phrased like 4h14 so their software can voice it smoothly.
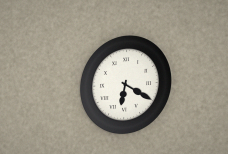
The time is 6h20
